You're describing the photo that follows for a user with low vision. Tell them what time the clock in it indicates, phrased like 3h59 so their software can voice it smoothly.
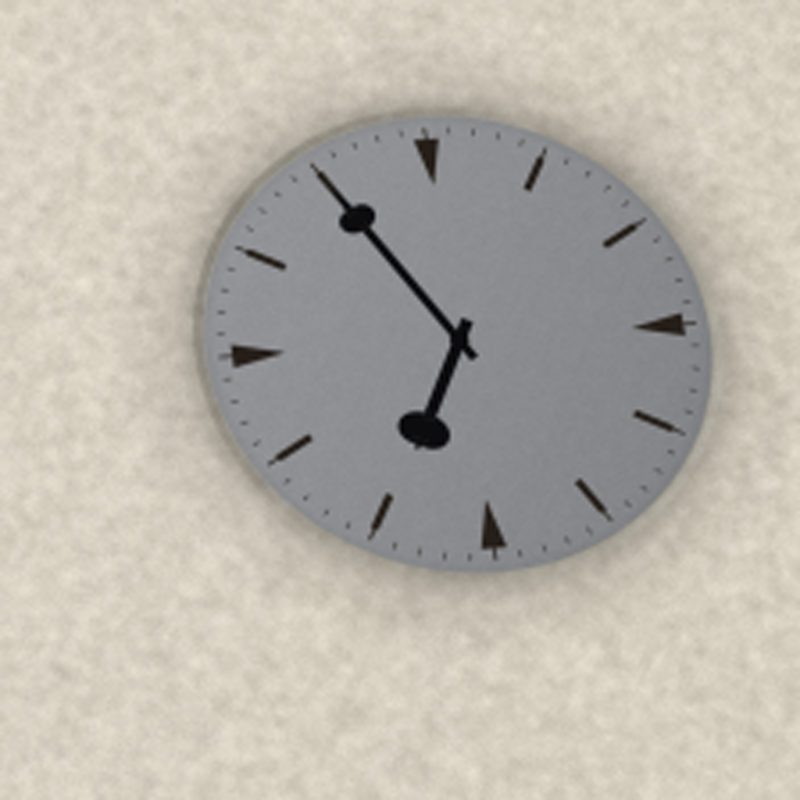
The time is 6h55
